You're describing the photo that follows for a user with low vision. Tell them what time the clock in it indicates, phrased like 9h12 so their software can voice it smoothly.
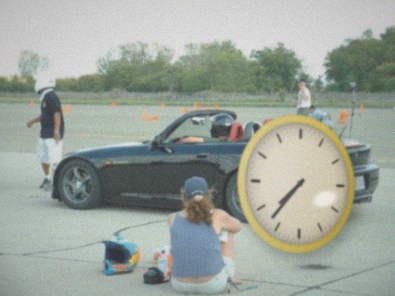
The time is 7h37
